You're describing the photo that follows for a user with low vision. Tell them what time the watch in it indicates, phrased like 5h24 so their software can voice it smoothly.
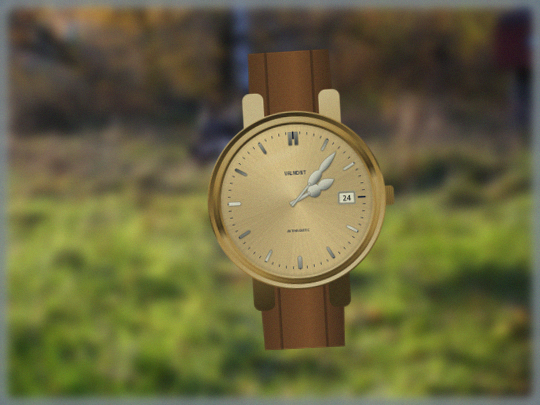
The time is 2h07
